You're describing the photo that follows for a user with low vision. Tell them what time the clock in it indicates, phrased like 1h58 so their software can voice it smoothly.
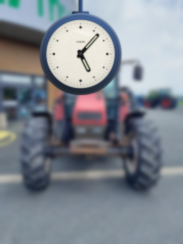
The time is 5h07
